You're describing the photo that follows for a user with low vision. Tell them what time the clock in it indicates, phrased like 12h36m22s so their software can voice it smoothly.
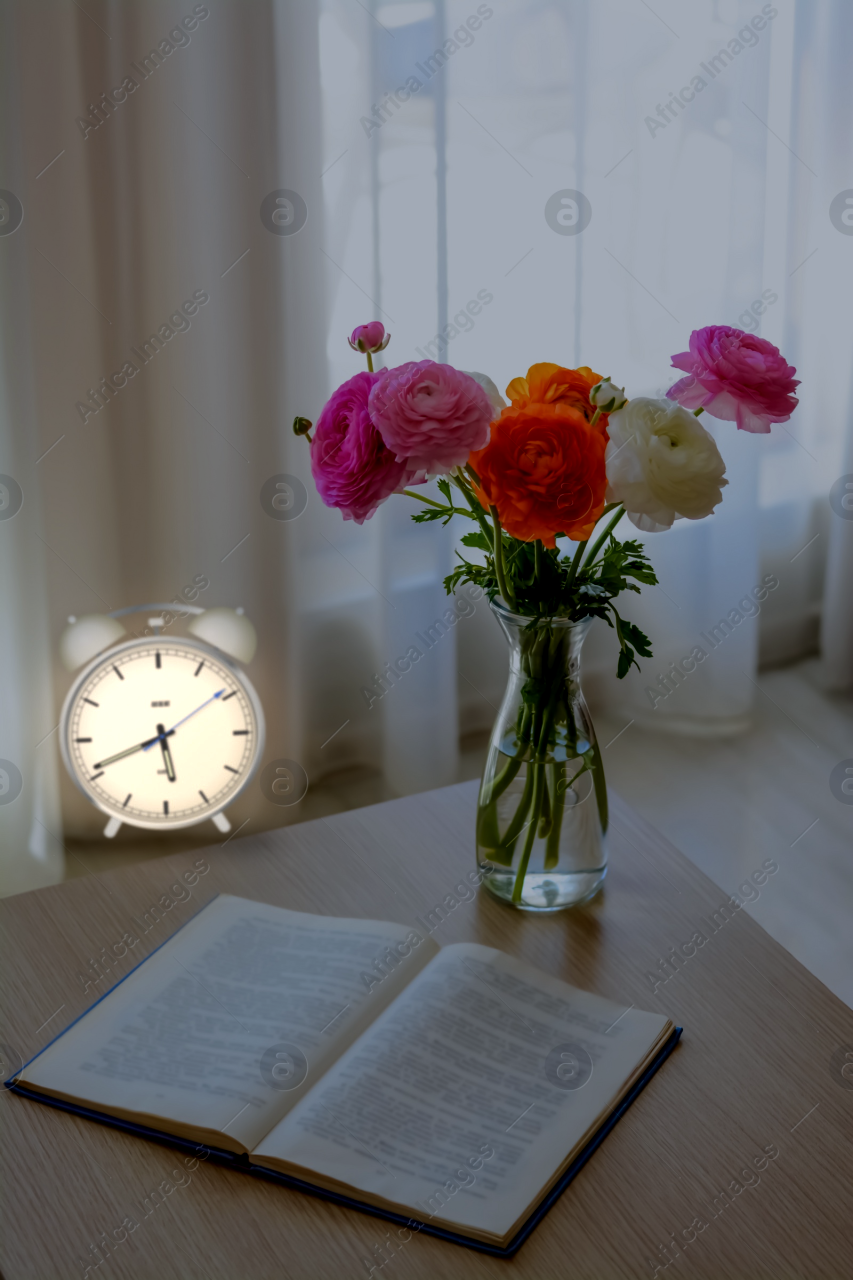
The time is 5h41m09s
